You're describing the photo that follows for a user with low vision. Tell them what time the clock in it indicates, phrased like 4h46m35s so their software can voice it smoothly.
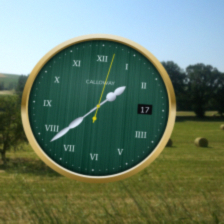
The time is 1h38m02s
